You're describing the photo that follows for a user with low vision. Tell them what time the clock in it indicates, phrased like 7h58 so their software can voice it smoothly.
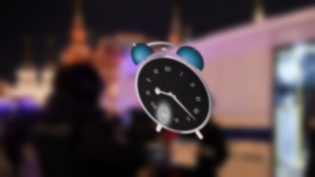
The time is 9h23
